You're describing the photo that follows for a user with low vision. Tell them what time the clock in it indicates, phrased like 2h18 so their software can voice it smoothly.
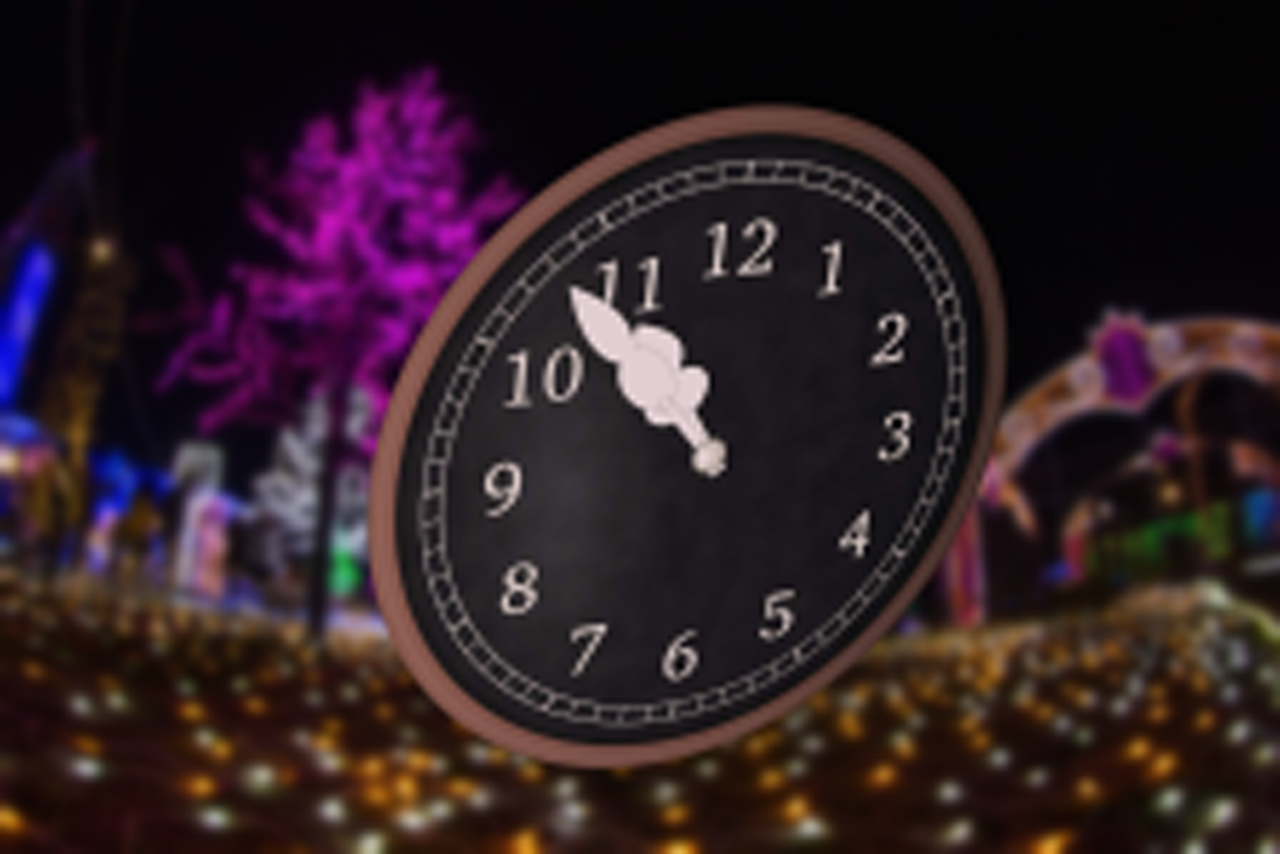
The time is 10h53
